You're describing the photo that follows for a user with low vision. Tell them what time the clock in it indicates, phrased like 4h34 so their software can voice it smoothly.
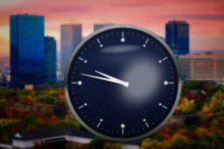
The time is 9h47
